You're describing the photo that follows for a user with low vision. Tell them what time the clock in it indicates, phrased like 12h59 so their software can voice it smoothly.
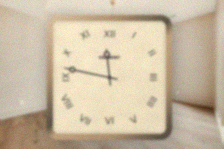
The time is 11h47
